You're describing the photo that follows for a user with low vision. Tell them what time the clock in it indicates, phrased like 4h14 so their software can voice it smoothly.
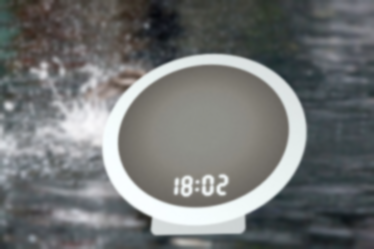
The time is 18h02
